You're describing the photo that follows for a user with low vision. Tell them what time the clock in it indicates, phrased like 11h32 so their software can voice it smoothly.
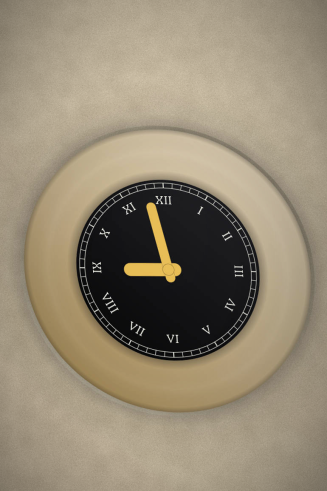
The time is 8h58
